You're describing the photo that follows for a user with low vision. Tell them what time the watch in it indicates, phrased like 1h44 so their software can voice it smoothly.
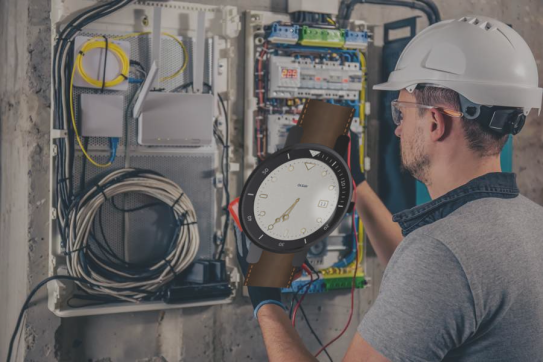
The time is 6h35
